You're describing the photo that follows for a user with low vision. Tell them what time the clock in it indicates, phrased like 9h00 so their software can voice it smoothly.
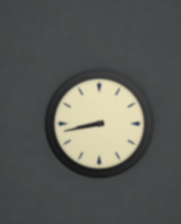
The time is 8h43
